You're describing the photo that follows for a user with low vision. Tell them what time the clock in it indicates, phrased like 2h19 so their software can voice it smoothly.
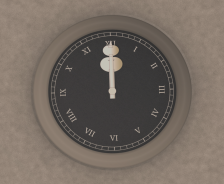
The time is 12h00
